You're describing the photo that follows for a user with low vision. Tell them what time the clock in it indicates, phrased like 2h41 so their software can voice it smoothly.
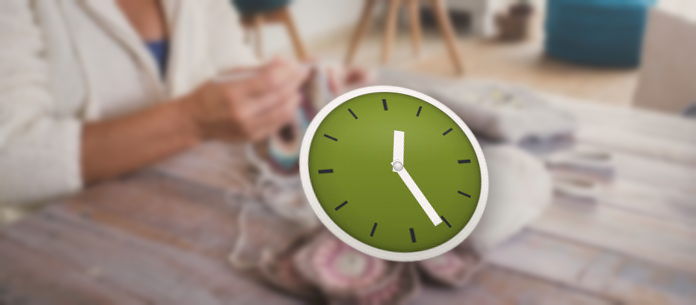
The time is 12h26
